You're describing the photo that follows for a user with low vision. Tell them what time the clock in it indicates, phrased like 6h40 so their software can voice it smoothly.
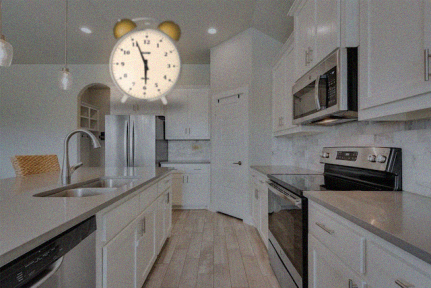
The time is 5h56
